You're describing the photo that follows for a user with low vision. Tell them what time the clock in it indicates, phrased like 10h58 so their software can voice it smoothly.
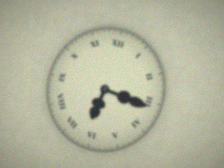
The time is 6h16
